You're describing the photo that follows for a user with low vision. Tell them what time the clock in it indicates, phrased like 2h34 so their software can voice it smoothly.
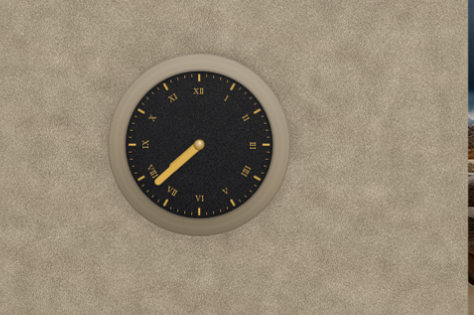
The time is 7h38
